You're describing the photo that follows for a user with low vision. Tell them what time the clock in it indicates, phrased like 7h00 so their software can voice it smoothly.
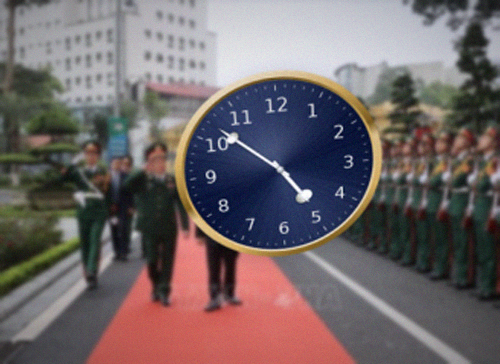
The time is 4h52
